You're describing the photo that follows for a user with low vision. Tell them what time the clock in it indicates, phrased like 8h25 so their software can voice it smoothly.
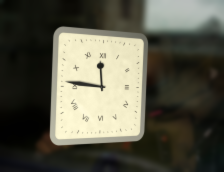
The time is 11h46
